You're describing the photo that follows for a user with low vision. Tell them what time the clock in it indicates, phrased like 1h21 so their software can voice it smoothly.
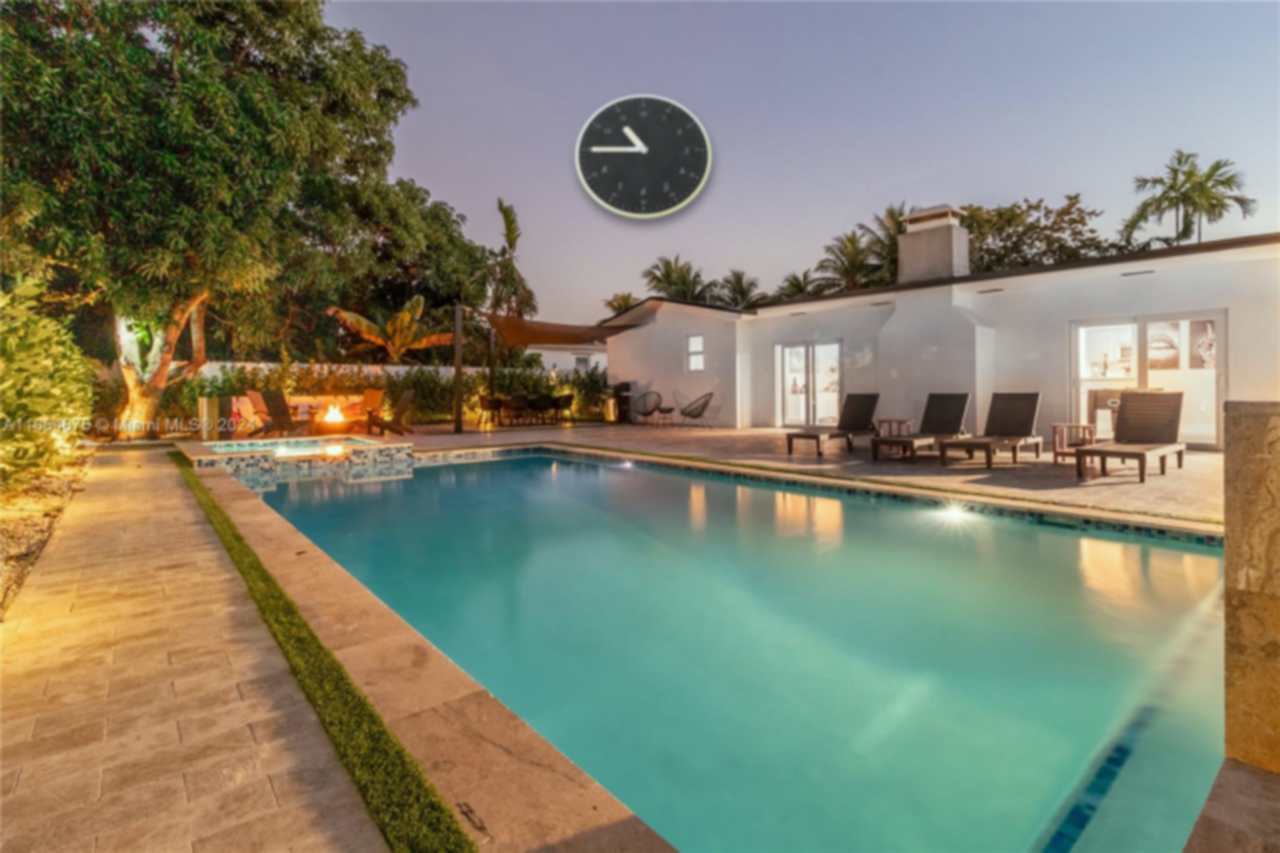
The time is 10h45
